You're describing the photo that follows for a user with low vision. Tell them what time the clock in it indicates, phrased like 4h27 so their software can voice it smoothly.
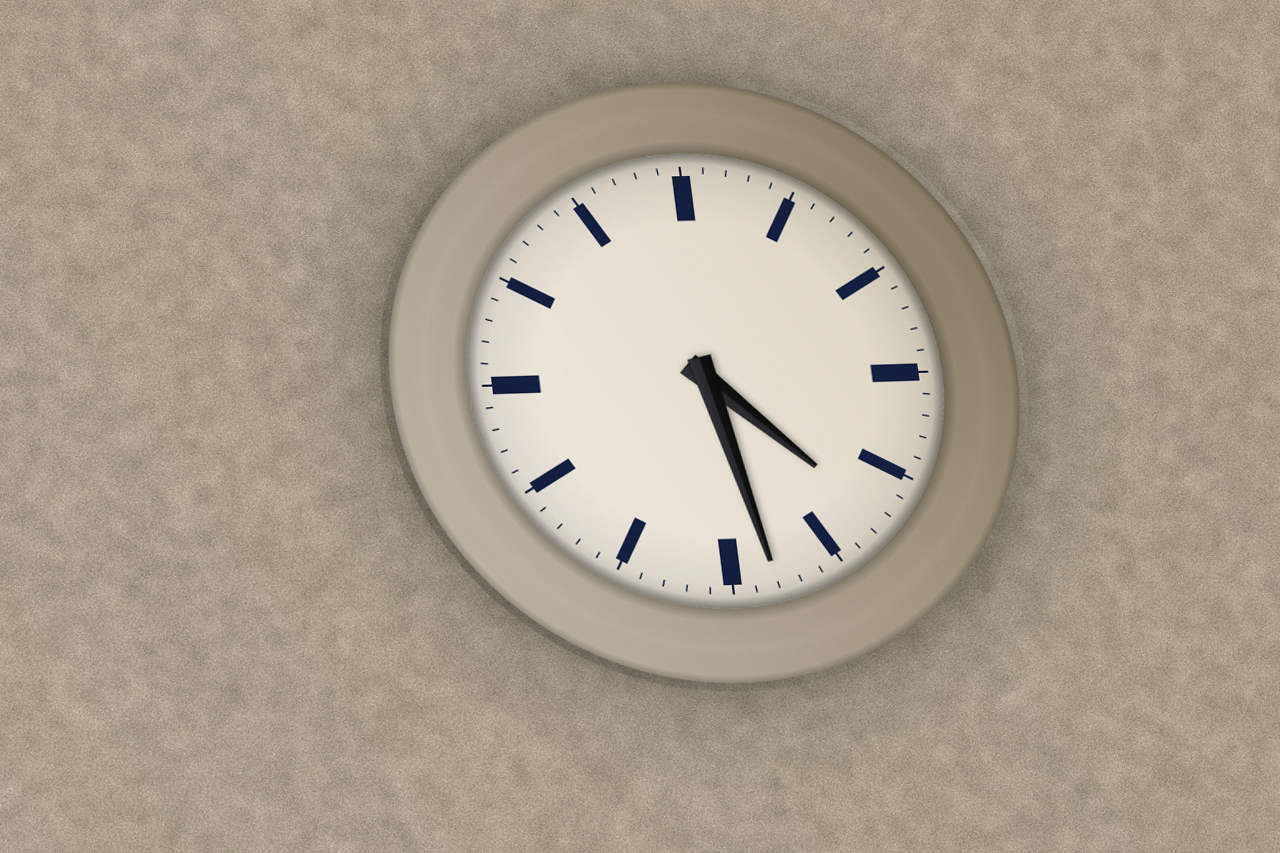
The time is 4h28
